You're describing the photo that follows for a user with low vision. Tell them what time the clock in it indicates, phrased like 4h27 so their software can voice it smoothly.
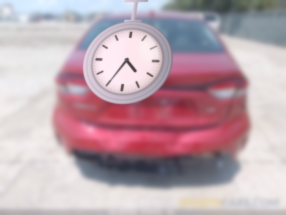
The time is 4h35
